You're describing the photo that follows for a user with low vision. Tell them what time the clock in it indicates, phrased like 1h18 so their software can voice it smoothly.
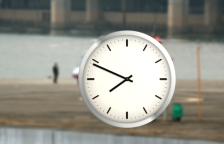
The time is 7h49
